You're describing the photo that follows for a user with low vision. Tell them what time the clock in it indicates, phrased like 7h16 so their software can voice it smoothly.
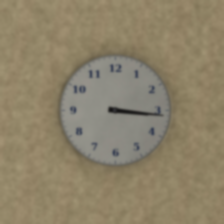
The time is 3h16
